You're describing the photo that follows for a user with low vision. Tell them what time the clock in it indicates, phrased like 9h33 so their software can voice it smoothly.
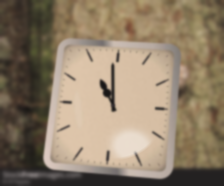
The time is 10h59
